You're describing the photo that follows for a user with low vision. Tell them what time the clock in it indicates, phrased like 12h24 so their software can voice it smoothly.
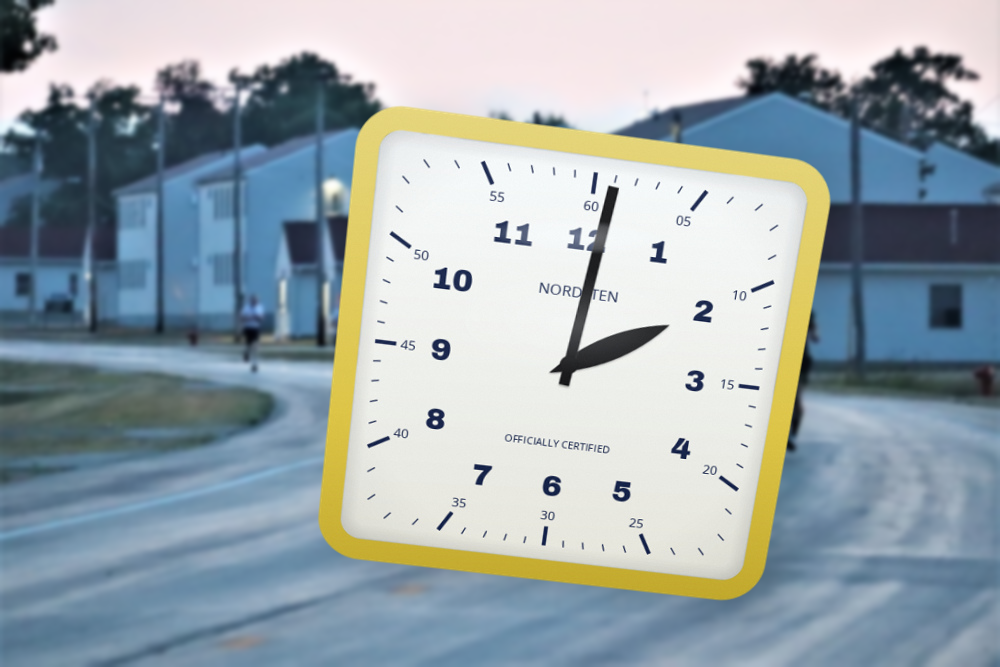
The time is 2h01
